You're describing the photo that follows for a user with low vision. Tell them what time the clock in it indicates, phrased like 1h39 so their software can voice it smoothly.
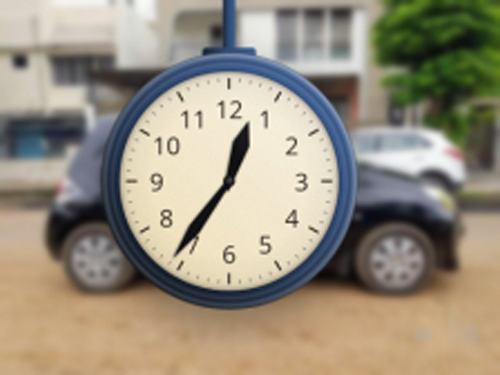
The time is 12h36
